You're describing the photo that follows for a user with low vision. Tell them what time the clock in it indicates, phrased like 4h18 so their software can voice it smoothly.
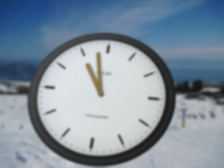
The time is 10h58
